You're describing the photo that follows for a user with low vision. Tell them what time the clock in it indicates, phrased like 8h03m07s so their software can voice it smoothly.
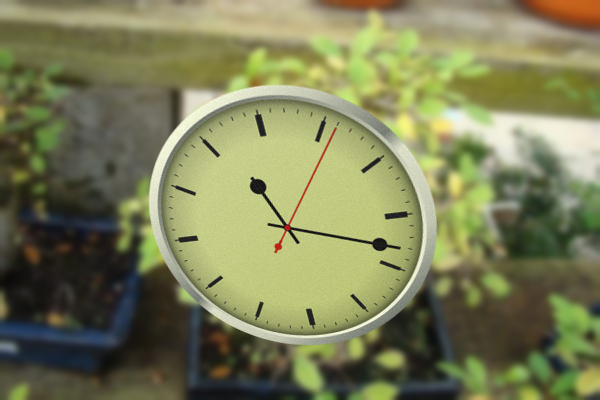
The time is 11h18m06s
